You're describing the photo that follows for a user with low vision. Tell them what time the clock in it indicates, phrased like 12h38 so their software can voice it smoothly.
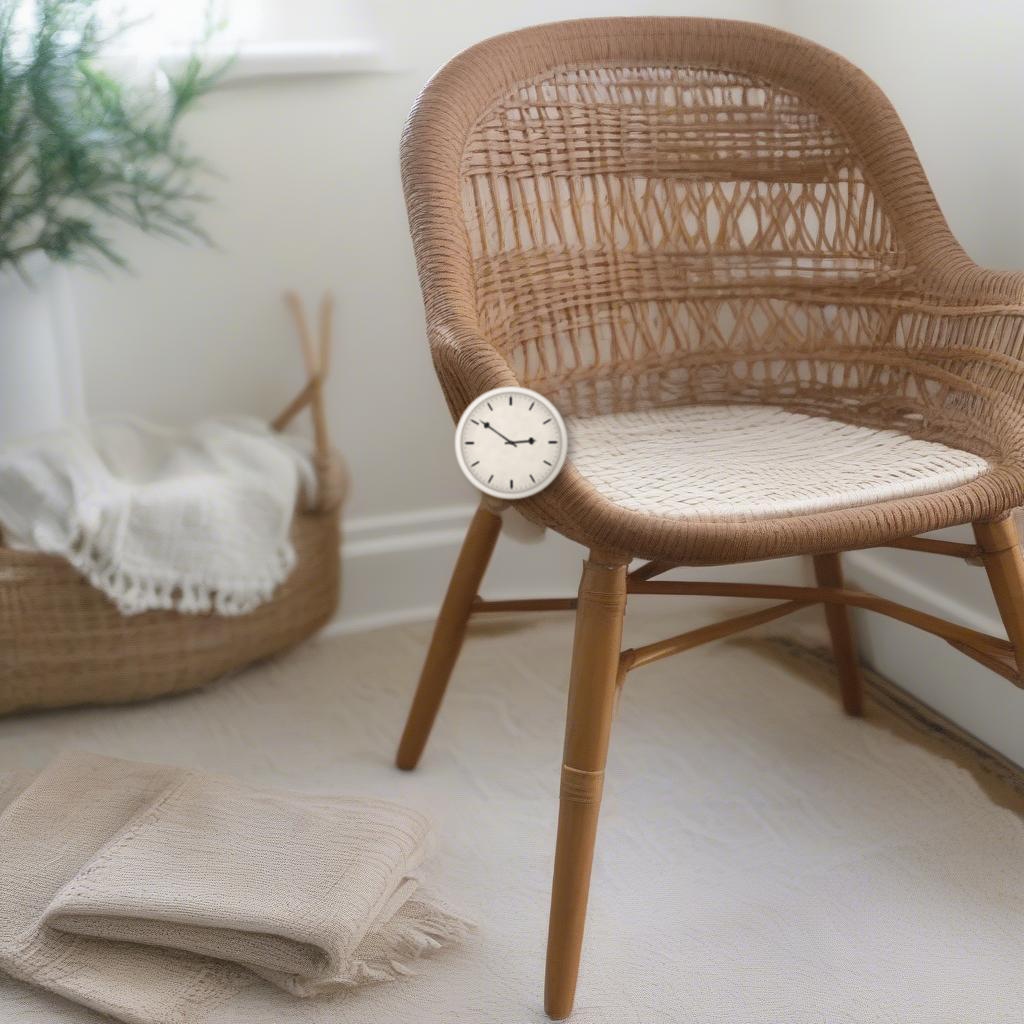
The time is 2h51
